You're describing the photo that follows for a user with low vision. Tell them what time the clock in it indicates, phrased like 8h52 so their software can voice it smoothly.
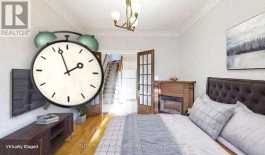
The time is 1h57
